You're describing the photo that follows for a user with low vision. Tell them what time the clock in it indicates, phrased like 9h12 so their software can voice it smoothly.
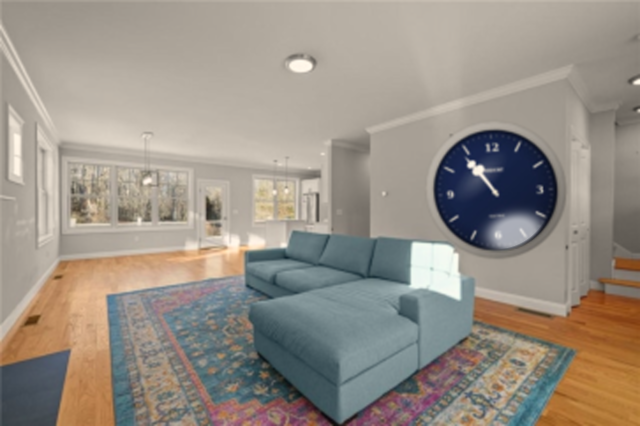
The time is 10h54
